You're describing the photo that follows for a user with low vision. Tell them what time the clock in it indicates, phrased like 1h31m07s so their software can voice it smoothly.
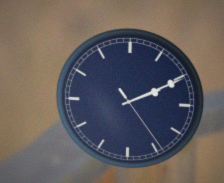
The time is 2h10m24s
